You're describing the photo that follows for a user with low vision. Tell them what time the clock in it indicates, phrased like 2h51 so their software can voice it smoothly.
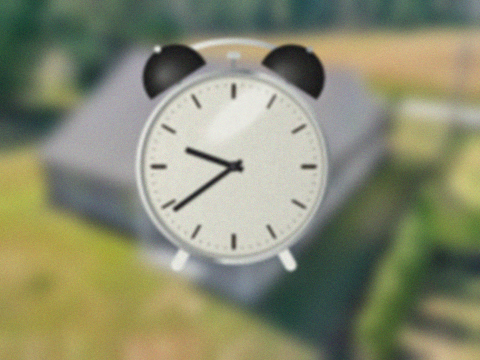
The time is 9h39
